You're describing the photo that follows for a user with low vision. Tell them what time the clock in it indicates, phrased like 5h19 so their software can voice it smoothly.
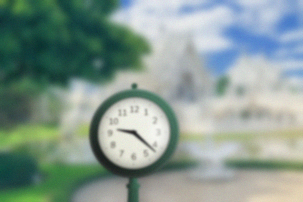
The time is 9h22
